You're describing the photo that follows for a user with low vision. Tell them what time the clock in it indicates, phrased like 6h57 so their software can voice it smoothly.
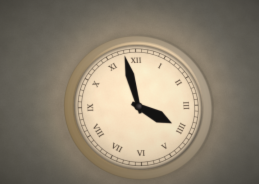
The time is 3h58
